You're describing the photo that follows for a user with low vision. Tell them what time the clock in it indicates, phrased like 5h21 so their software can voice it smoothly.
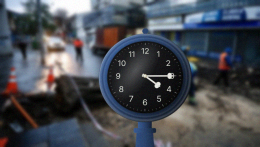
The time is 4h15
